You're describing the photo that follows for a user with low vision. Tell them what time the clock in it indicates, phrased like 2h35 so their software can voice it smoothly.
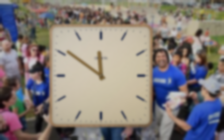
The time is 11h51
